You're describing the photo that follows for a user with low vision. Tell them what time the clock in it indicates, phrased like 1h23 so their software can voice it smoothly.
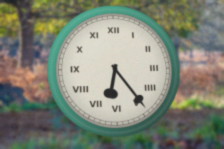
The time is 6h24
